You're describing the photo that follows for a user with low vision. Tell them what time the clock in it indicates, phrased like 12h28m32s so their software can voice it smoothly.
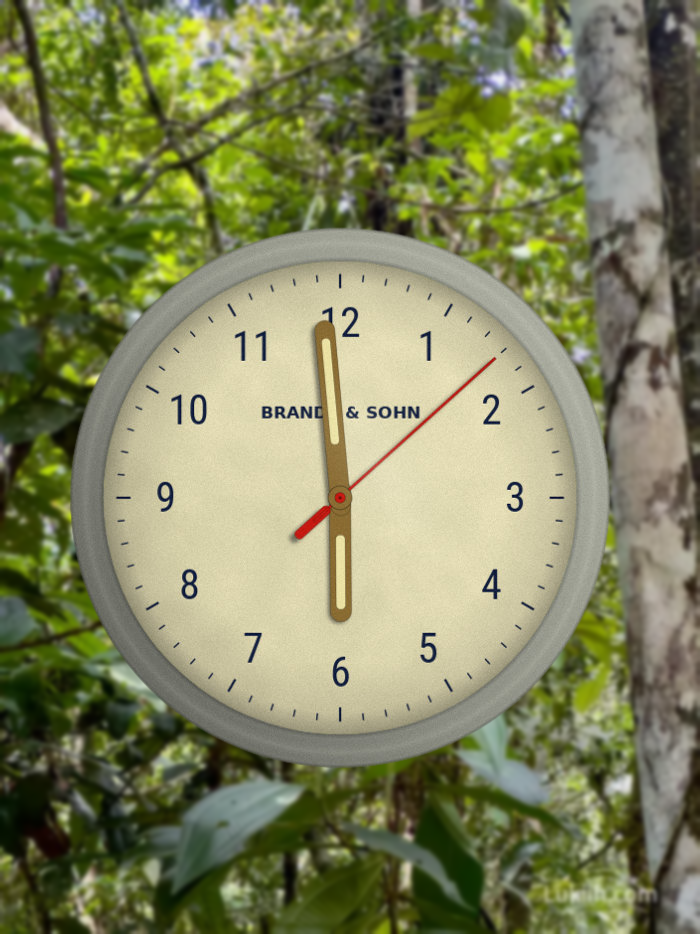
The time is 5h59m08s
